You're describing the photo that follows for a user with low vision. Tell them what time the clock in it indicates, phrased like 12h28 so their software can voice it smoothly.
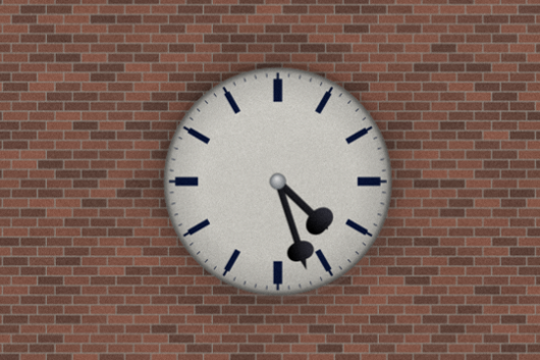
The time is 4h27
